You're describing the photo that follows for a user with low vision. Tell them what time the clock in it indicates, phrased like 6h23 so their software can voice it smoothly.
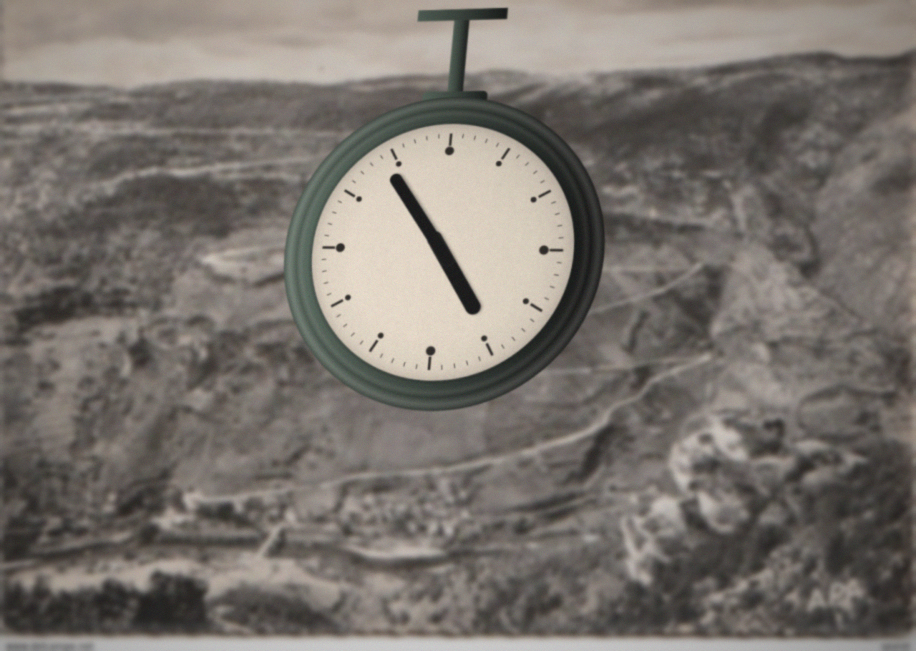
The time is 4h54
